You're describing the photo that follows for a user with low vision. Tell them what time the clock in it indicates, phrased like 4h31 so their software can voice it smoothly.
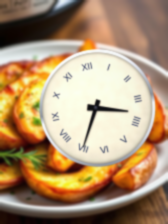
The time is 3h35
